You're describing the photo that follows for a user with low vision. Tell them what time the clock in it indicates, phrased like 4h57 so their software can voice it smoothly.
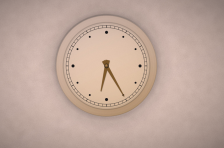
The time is 6h25
